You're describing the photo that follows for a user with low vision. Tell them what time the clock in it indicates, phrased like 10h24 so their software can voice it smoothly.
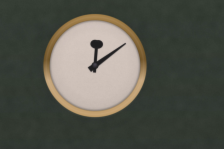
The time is 12h09
